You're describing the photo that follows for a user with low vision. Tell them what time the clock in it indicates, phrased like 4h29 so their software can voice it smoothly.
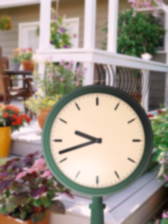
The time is 9h42
